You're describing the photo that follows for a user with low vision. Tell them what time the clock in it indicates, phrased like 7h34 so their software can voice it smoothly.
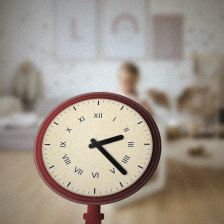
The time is 2h23
